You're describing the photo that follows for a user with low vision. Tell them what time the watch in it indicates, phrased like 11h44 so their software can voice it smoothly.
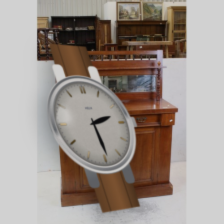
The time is 2h29
